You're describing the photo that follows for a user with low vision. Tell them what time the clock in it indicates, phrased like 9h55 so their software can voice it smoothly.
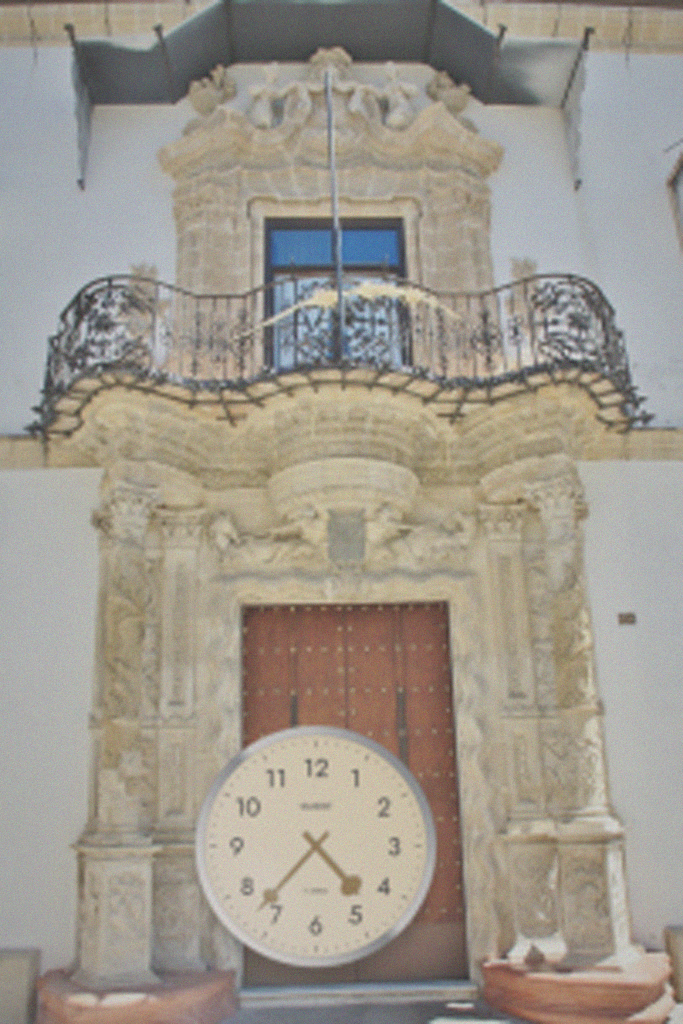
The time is 4h37
